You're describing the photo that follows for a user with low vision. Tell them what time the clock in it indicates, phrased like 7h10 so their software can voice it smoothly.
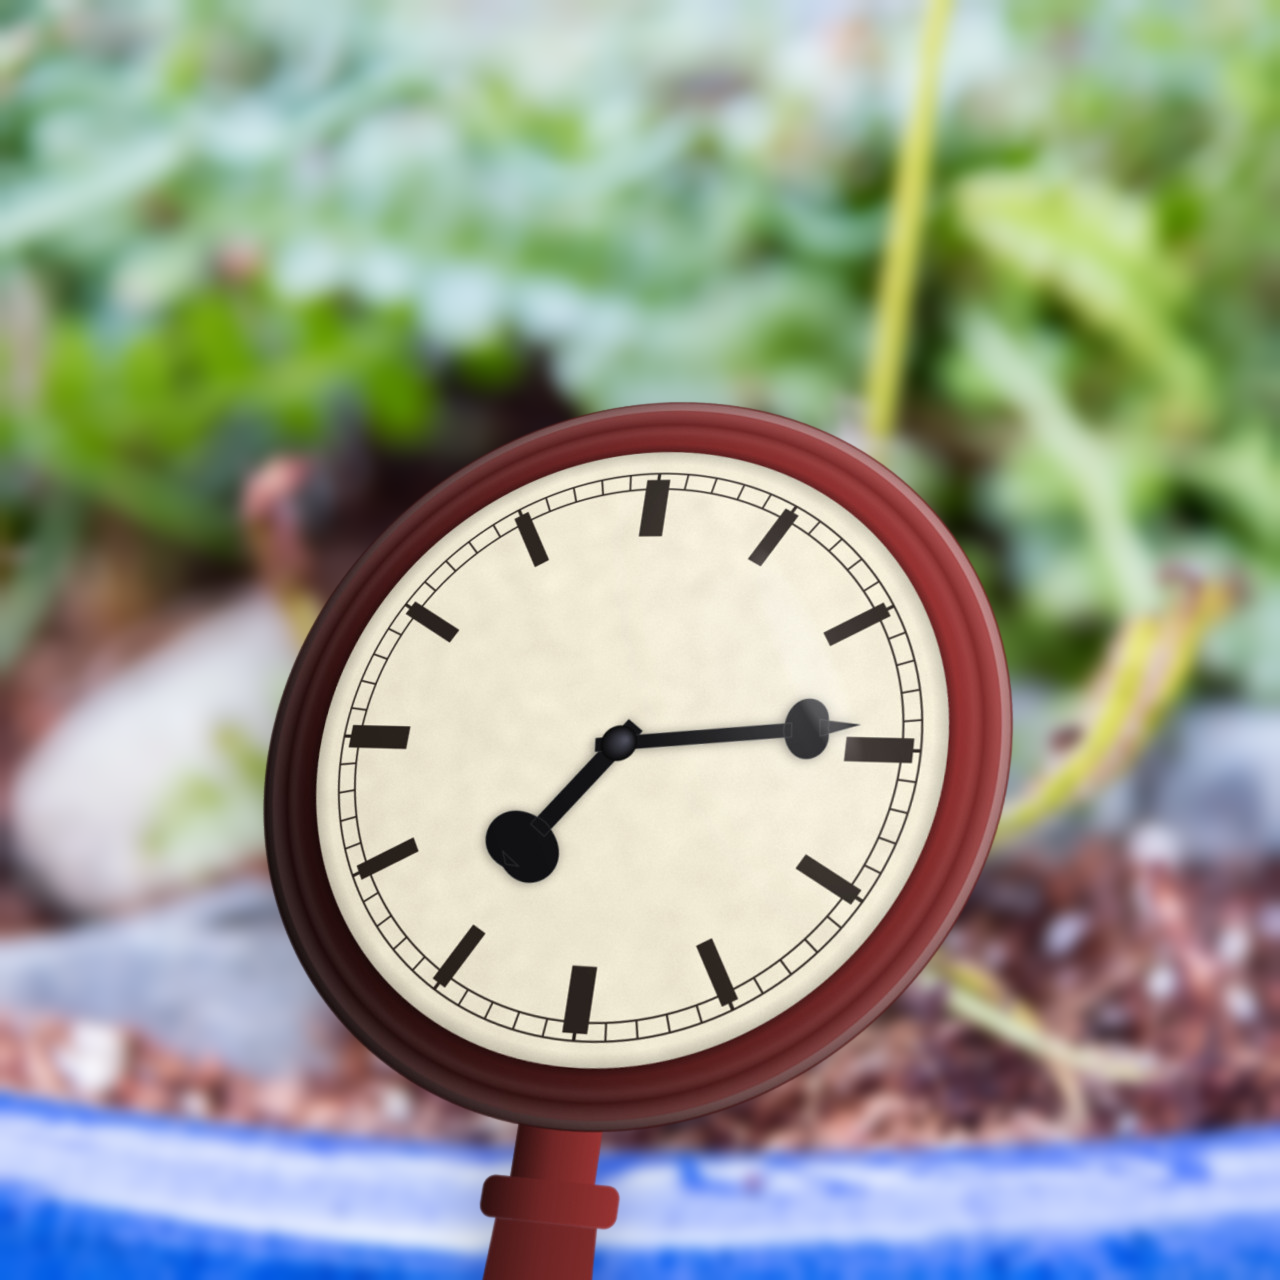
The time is 7h14
